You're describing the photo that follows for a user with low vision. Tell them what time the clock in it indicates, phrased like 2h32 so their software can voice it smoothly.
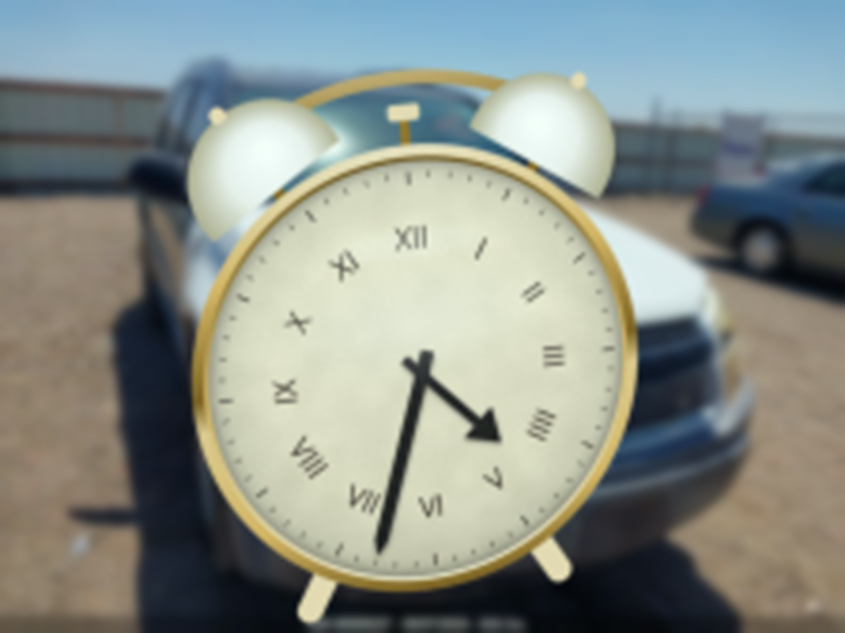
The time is 4h33
